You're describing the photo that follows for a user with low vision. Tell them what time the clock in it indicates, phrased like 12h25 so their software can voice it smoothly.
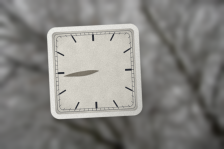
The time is 8h44
